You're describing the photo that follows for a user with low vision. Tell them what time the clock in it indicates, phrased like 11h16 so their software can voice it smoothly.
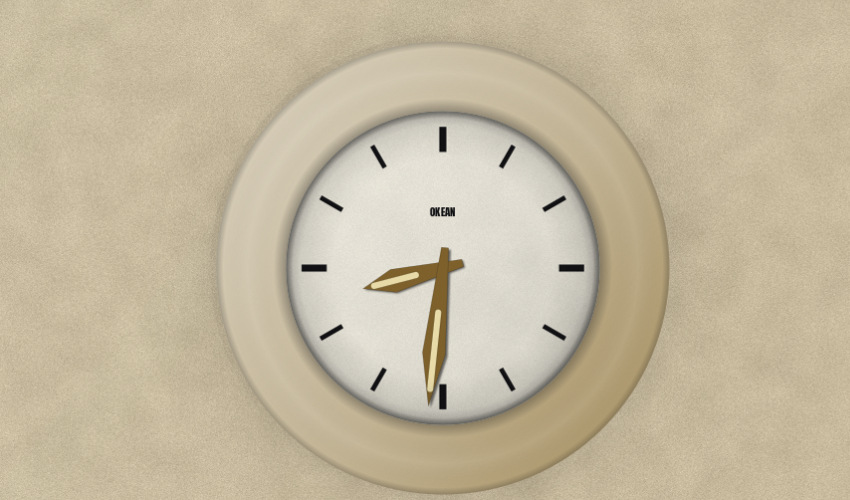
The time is 8h31
